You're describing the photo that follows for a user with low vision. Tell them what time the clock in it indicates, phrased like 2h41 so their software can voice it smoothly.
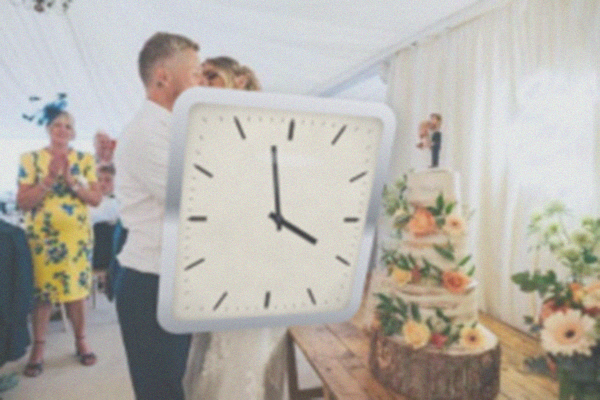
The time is 3h58
